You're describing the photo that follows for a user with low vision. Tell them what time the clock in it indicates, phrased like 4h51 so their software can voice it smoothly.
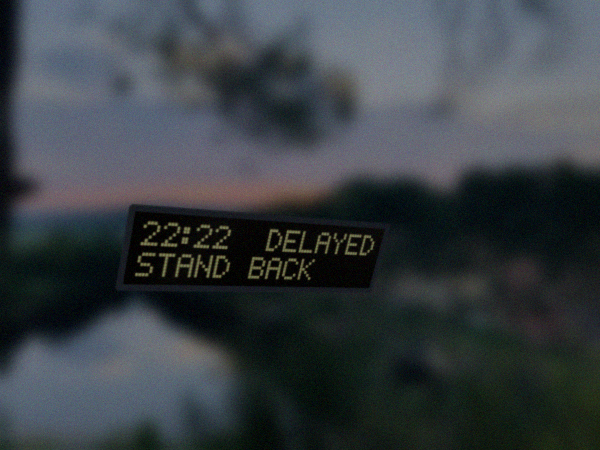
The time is 22h22
